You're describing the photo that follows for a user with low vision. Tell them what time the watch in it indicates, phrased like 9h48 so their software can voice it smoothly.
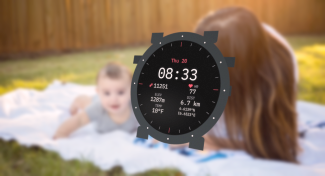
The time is 8h33
